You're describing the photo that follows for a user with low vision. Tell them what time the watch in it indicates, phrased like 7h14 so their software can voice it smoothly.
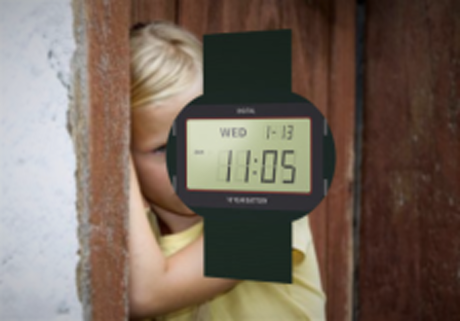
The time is 11h05
